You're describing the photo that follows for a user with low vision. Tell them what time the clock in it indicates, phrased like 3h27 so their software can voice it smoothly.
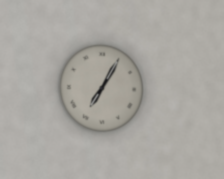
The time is 7h05
